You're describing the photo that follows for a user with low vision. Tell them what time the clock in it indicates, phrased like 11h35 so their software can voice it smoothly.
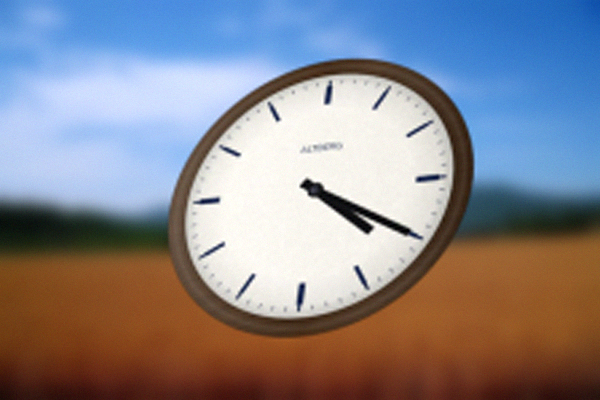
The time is 4h20
